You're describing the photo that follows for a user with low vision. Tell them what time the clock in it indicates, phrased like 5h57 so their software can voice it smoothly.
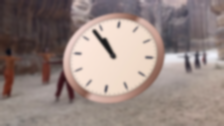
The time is 10h53
